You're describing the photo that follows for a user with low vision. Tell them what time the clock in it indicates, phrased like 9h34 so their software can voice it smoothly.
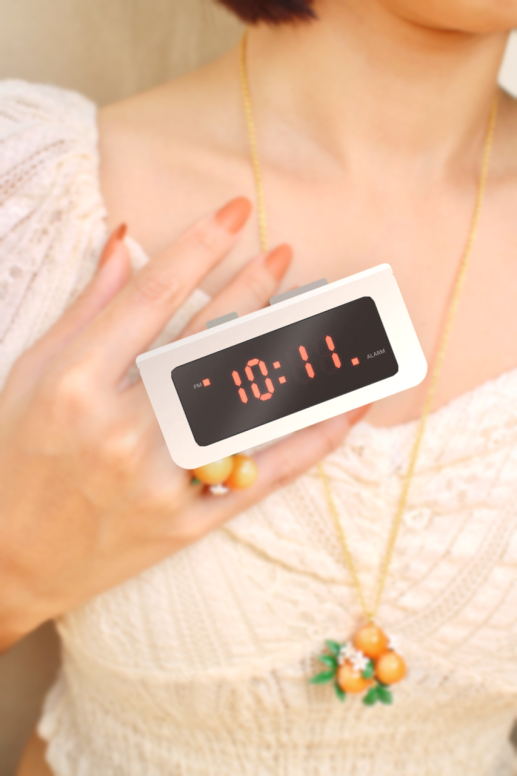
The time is 10h11
